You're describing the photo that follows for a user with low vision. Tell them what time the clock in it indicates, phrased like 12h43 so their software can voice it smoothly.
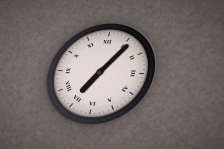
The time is 7h06
